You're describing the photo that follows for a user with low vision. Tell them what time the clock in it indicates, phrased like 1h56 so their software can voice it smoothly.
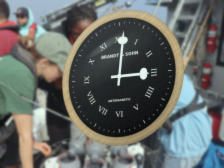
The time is 3h01
